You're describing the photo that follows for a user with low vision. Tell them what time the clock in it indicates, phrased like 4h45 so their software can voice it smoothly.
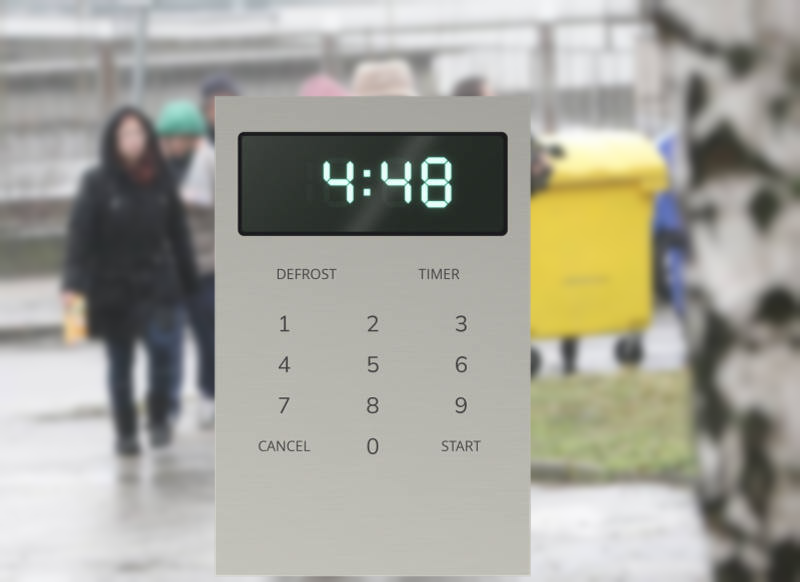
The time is 4h48
